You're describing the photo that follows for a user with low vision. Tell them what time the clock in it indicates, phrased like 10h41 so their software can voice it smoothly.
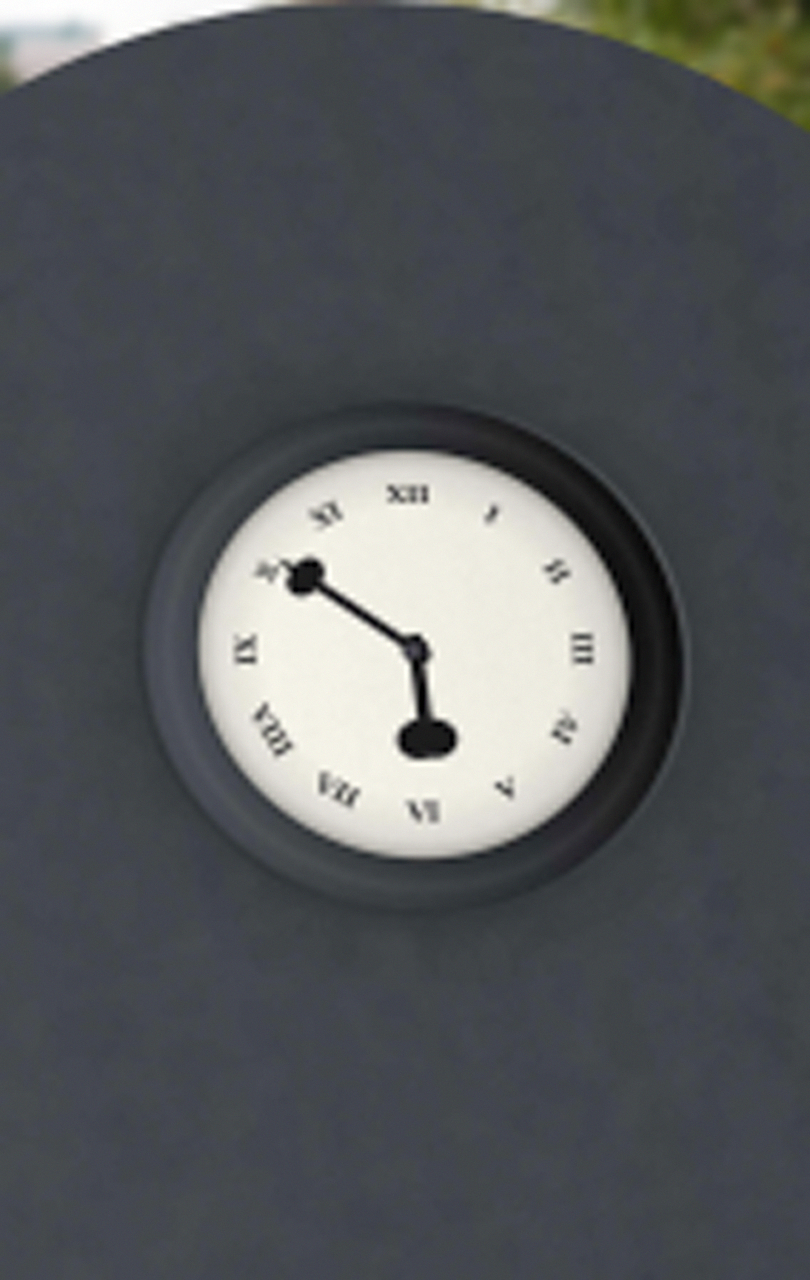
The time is 5h51
